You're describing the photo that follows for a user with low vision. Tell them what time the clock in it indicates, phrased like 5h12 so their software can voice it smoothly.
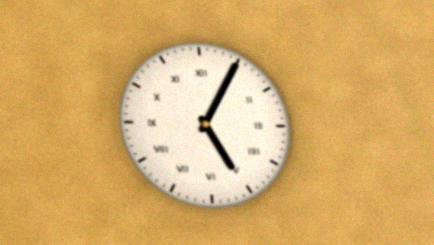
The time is 5h05
